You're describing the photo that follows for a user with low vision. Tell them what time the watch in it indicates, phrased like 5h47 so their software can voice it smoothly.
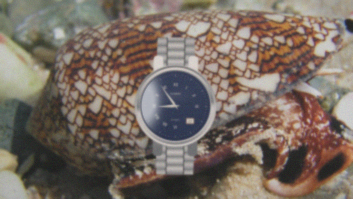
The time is 8h54
